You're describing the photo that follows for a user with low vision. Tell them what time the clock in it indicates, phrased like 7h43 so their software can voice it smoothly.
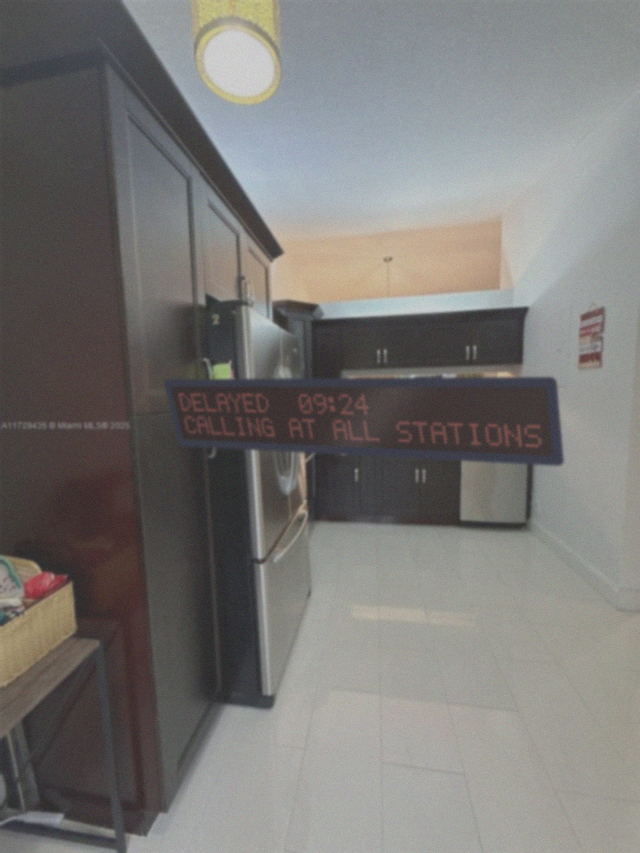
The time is 9h24
